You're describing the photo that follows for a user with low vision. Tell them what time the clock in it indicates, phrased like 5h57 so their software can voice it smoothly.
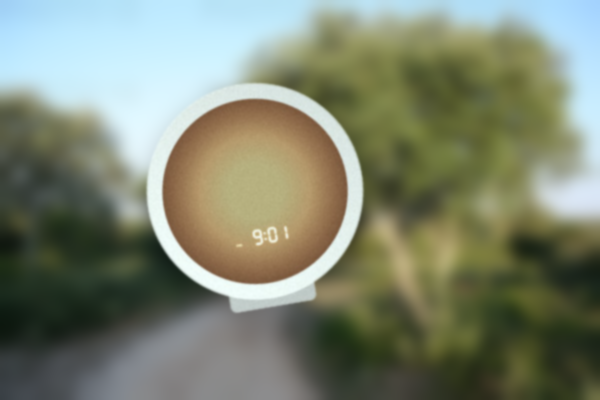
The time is 9h01
